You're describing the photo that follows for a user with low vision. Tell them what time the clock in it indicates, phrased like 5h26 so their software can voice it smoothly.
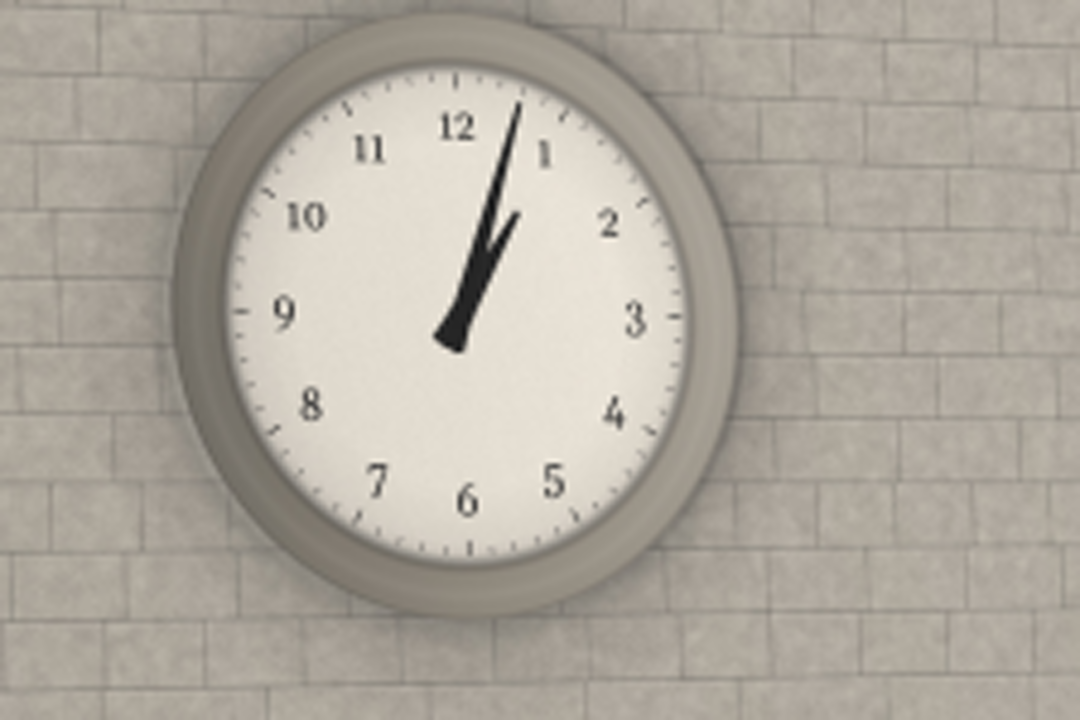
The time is 1h03
